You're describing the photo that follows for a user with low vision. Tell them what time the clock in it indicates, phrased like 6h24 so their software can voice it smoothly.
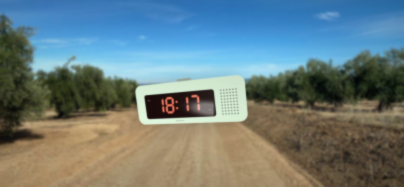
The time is 18h17
